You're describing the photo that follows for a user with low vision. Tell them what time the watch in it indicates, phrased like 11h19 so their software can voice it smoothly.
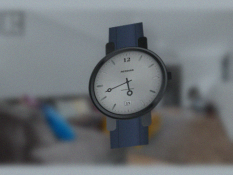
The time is 5h42
